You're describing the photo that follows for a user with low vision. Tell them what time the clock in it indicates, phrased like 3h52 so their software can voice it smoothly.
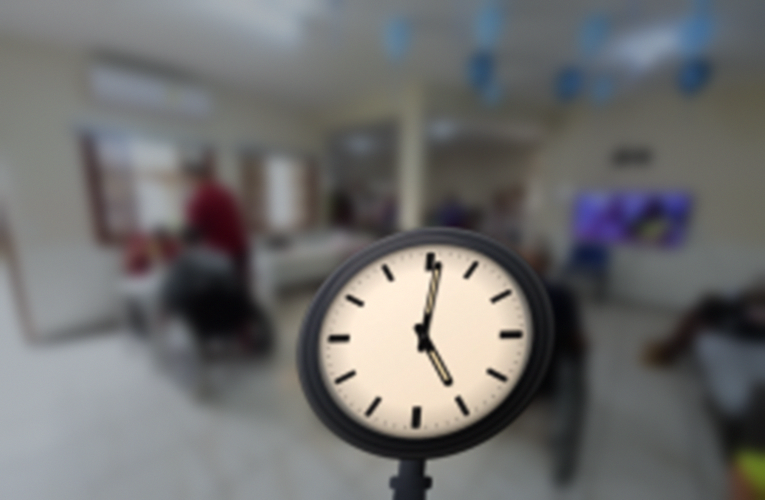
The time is 5h01
